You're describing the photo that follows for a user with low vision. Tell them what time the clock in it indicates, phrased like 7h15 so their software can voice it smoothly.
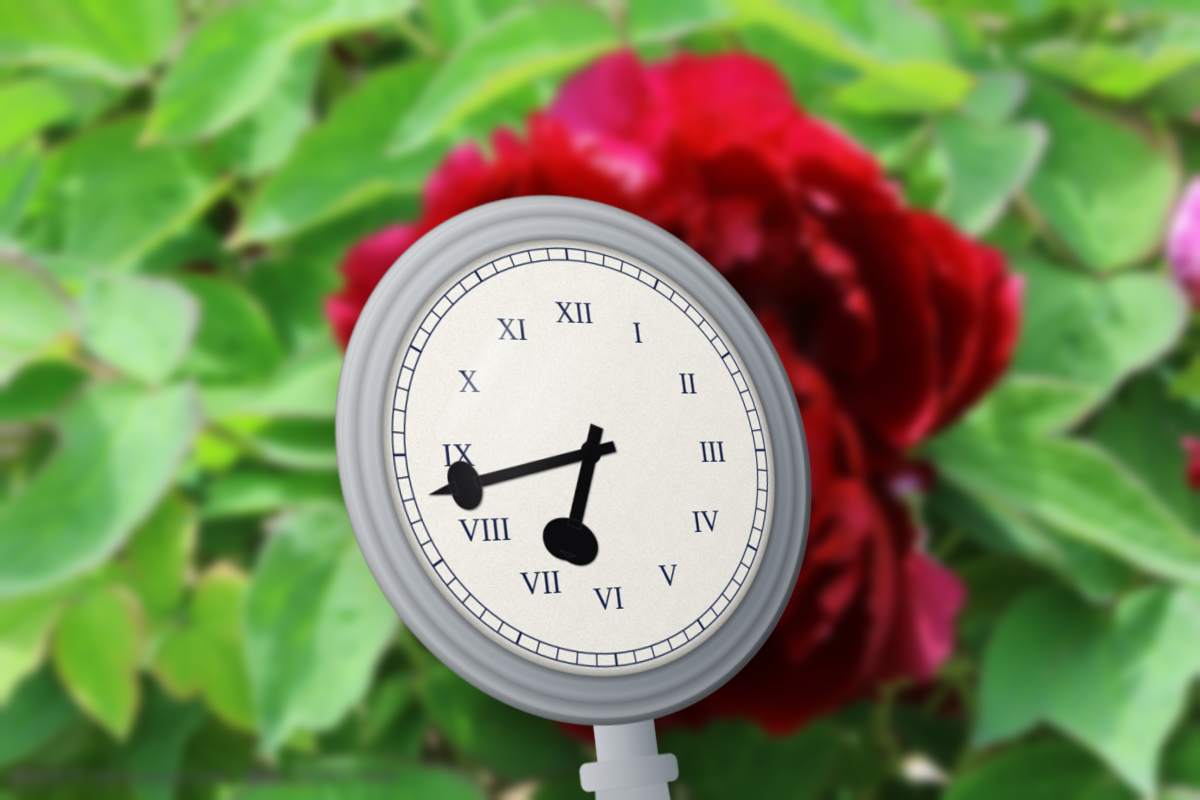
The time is 6h43
